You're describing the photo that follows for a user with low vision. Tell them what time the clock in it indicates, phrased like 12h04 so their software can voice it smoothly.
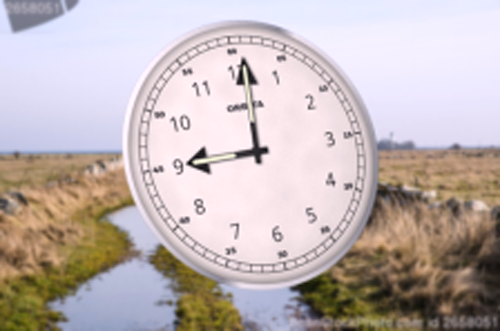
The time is 9h01
